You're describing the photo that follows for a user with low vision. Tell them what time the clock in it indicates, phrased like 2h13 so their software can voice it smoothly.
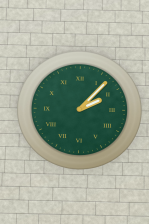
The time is 2h07
